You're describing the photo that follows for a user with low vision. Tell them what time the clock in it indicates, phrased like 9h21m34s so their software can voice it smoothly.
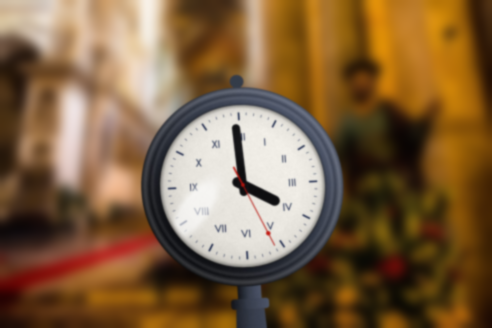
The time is 3h59m26s
